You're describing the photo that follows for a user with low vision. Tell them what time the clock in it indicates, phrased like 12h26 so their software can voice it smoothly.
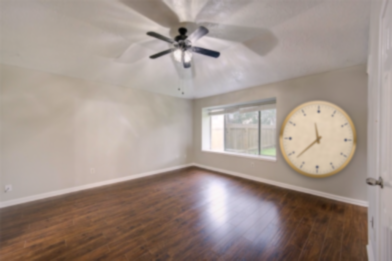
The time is 11h38
